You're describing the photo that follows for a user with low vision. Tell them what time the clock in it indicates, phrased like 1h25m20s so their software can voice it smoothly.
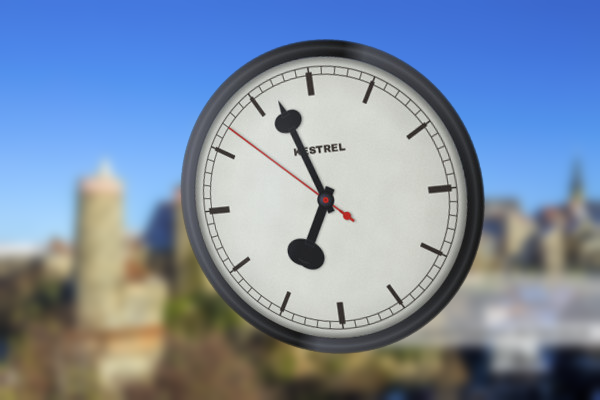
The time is 6h56m52s
